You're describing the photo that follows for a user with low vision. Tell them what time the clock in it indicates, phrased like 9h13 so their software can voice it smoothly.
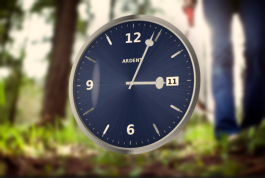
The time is 3h04
